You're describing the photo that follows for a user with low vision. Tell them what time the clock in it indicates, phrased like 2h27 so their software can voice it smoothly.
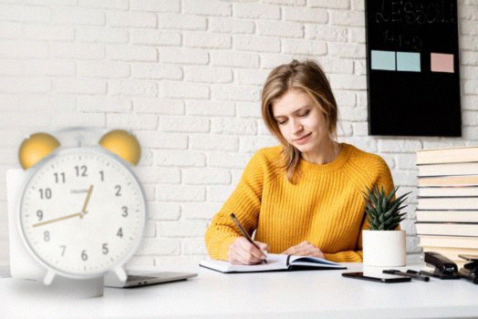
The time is 12h43
